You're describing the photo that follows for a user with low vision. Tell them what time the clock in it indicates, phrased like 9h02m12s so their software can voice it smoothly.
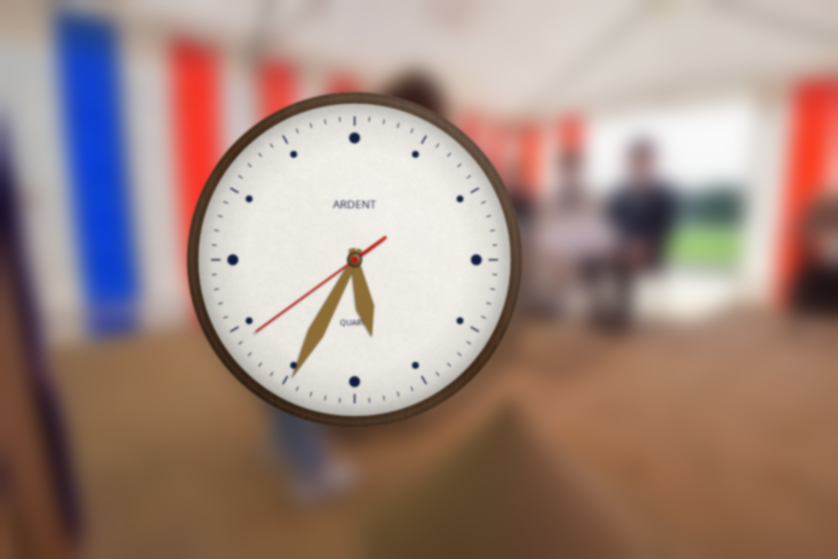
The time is 5h34m39s
